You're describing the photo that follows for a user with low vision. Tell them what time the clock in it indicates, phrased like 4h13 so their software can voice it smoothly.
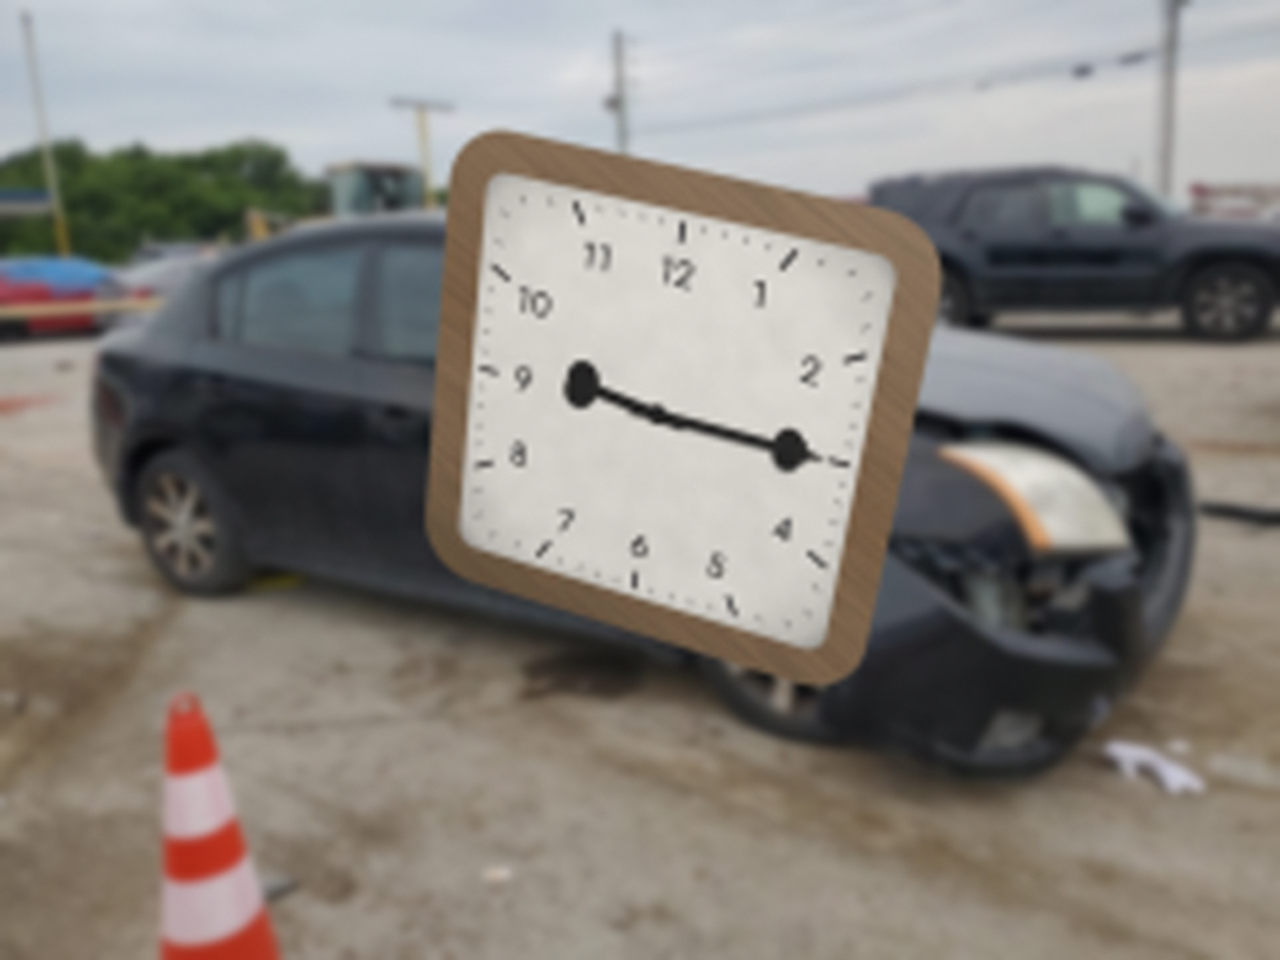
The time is 9h15
